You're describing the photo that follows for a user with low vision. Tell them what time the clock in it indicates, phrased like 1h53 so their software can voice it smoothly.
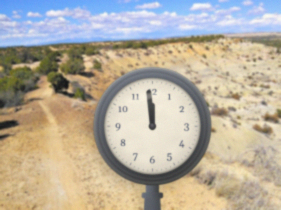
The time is 11h59
